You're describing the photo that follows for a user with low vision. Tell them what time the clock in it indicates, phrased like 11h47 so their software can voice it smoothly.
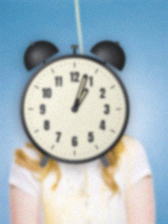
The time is 1h03
